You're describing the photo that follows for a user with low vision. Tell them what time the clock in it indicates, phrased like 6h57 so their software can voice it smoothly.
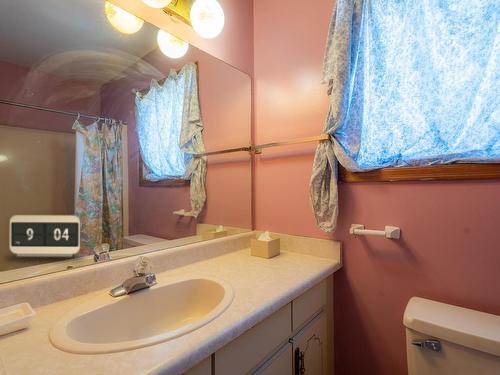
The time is 9h04
